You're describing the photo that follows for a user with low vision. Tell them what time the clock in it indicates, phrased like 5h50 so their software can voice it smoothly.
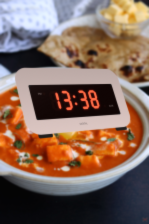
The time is 13h38
